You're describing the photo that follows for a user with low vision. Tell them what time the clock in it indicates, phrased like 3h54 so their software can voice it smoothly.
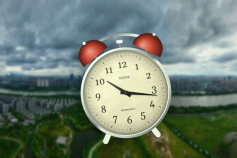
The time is 10h17
